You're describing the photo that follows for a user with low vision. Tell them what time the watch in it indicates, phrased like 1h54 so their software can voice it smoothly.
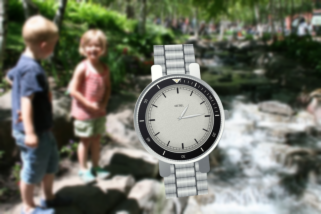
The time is 1h14
